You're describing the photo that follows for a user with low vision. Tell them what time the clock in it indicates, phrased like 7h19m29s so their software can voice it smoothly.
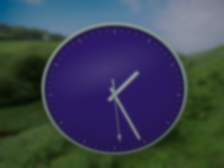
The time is 1h25m29s
